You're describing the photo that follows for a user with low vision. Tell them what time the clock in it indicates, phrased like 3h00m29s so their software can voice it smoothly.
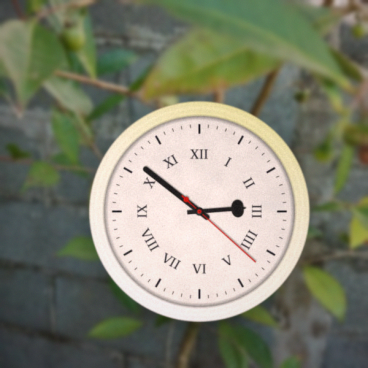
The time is 2h51m22s
